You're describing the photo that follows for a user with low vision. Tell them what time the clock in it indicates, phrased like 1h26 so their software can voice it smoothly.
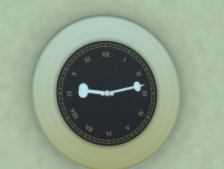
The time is 9h13
